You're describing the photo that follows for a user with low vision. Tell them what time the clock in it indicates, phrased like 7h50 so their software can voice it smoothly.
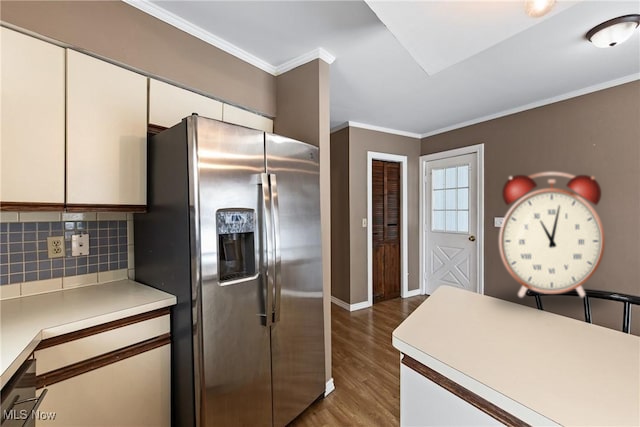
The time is 11h02
